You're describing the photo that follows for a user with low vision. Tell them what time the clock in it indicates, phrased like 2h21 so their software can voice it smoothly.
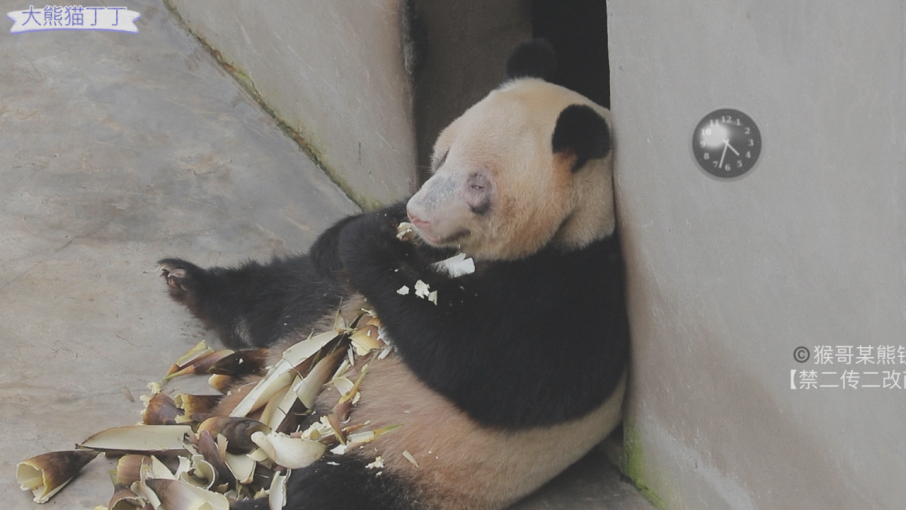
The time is 4h33
